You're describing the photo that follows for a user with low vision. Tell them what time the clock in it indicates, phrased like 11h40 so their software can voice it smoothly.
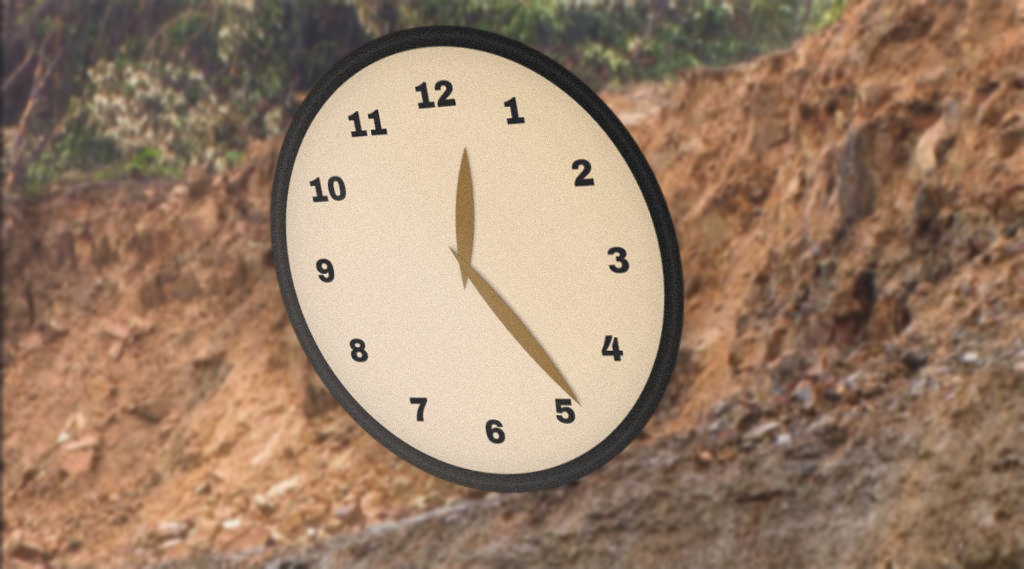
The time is 12h24
